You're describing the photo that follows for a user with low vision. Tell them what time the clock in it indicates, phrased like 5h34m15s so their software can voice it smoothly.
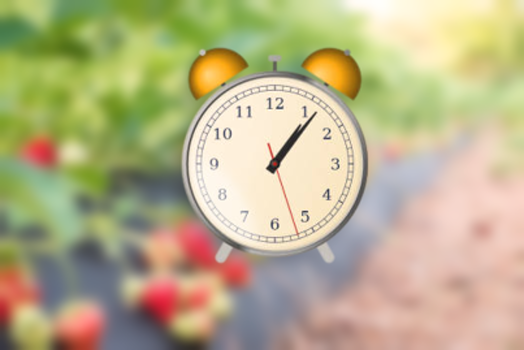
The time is 1h06m27s
